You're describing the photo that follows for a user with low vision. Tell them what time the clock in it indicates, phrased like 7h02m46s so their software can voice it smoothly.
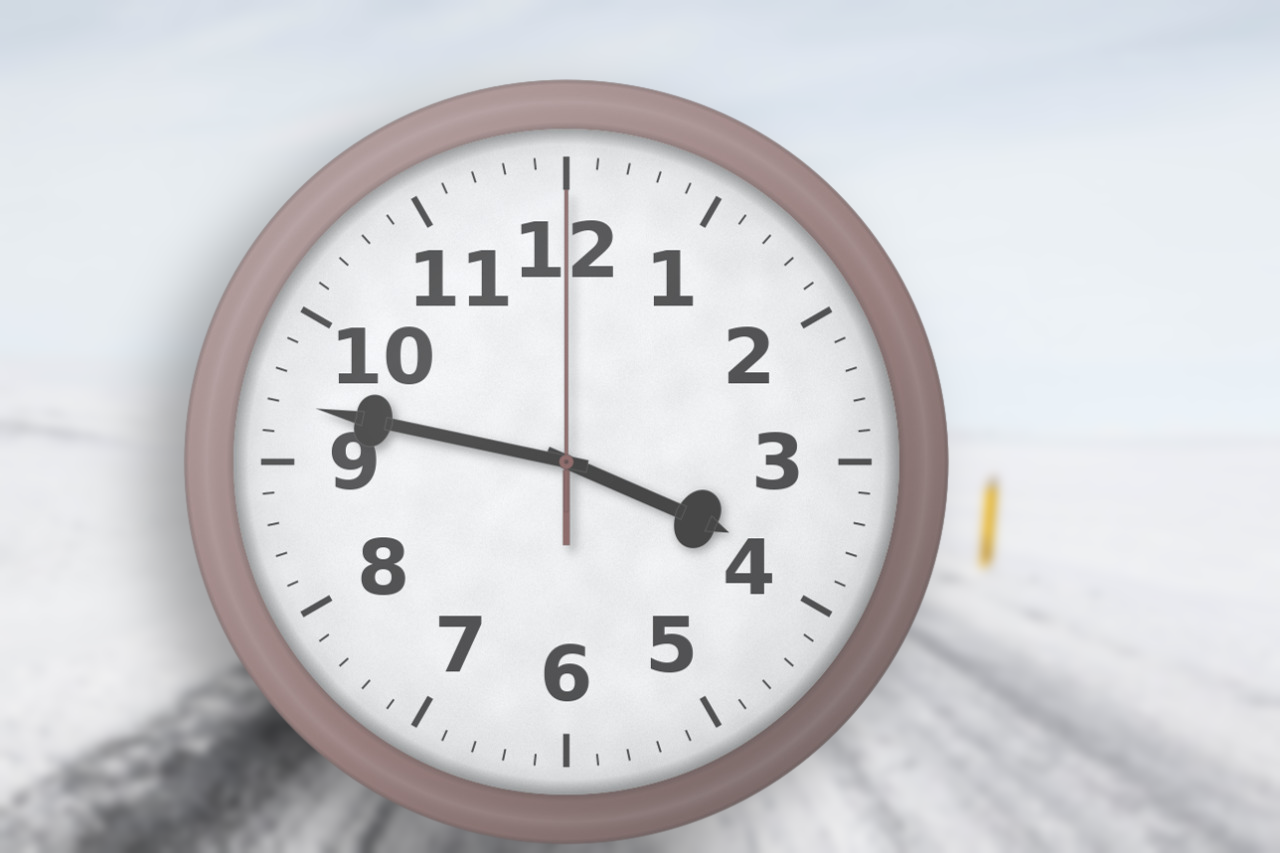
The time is 3h47m00s
